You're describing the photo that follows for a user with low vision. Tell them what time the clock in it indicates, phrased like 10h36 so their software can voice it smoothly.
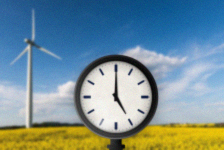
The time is 5h00
